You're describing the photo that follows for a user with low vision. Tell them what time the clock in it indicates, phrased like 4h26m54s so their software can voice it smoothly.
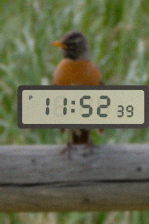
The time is 11h52m39s
